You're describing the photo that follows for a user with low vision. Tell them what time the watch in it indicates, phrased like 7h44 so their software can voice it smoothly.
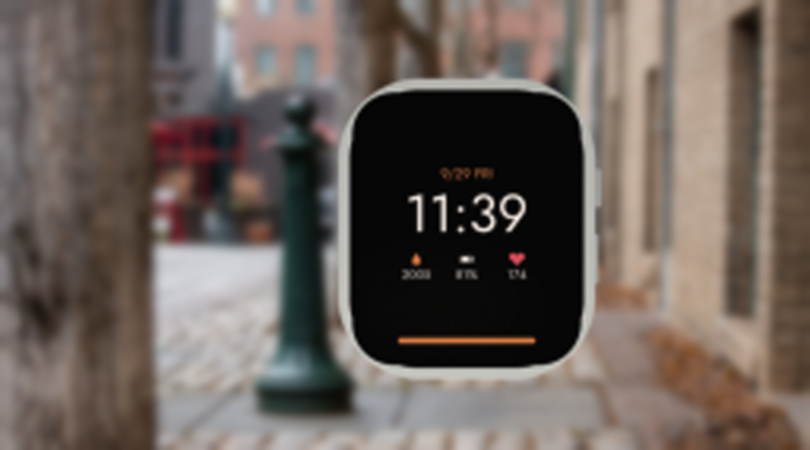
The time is 11h39
